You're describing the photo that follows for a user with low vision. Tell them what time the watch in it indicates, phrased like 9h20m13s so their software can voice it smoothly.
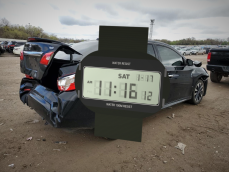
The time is 11h16m12s
